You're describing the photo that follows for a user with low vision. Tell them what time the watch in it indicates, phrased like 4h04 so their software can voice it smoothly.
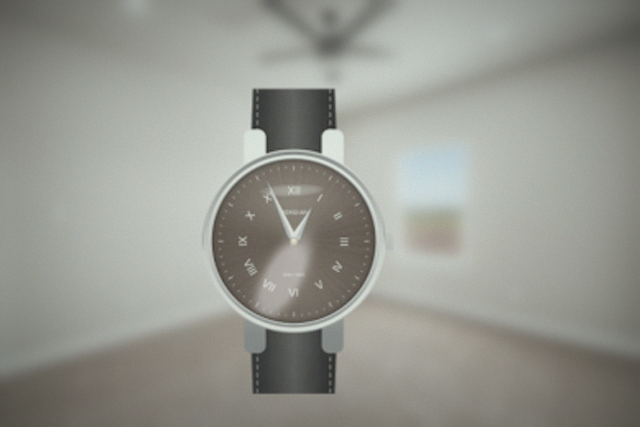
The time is 12h56
